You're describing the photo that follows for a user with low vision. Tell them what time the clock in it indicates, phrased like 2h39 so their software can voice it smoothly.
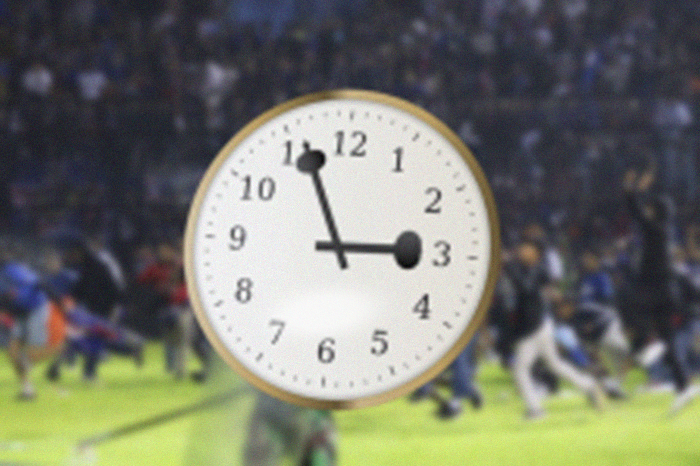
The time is 2h56
